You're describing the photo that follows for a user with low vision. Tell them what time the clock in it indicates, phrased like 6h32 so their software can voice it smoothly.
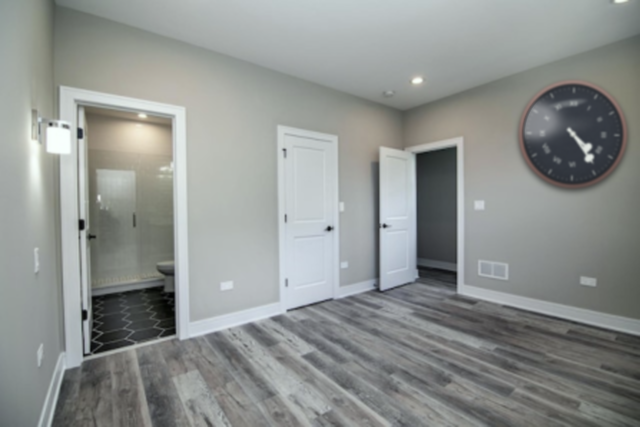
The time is 4h24
